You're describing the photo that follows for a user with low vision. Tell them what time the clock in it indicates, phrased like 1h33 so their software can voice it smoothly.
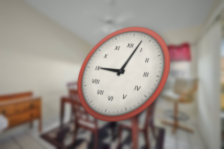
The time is 9h03
